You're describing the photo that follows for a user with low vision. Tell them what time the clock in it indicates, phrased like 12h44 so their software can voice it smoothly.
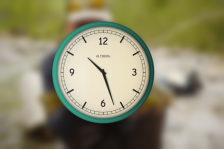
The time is 10h27
